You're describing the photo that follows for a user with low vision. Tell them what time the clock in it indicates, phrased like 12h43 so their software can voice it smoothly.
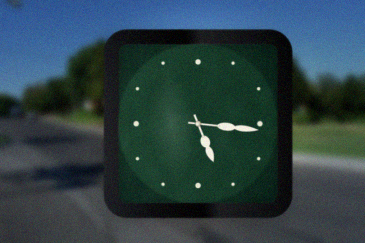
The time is 5h16
